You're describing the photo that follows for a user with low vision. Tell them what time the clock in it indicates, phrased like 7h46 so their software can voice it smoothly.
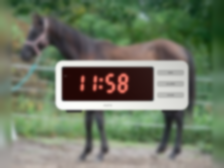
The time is 11h58
